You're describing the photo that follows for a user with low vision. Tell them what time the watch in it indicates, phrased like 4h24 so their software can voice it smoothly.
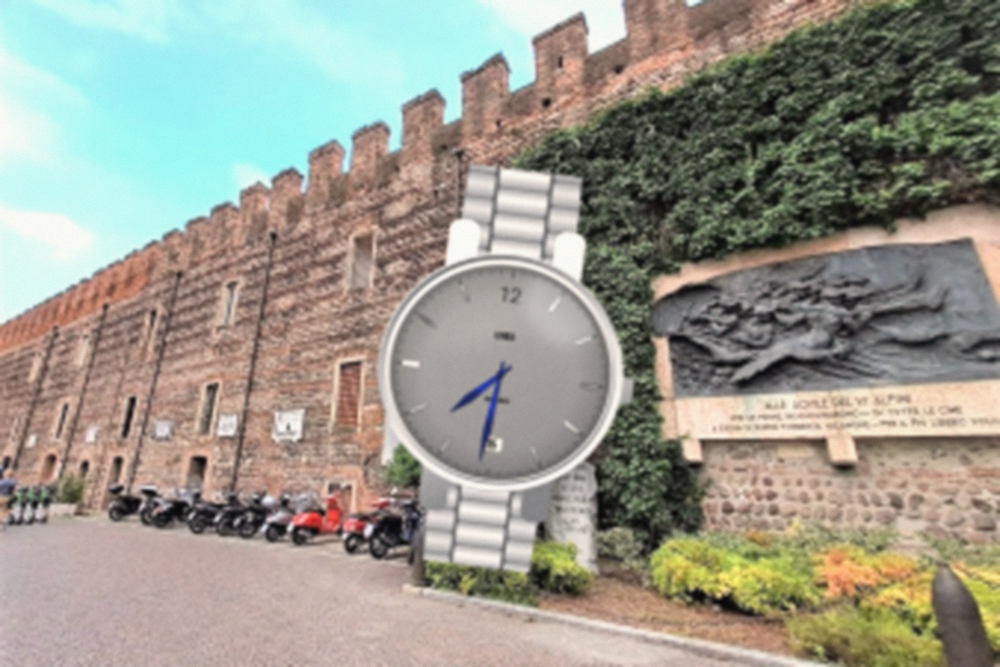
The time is 7h31
